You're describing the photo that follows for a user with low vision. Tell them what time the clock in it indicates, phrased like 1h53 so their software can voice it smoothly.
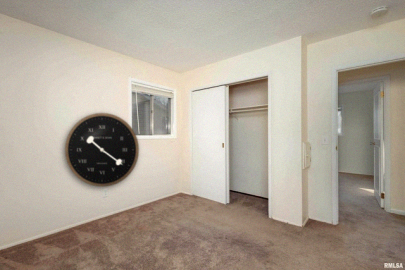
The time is 10h21
